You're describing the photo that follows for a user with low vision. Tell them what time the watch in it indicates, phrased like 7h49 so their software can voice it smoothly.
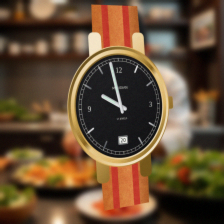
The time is 9h58
